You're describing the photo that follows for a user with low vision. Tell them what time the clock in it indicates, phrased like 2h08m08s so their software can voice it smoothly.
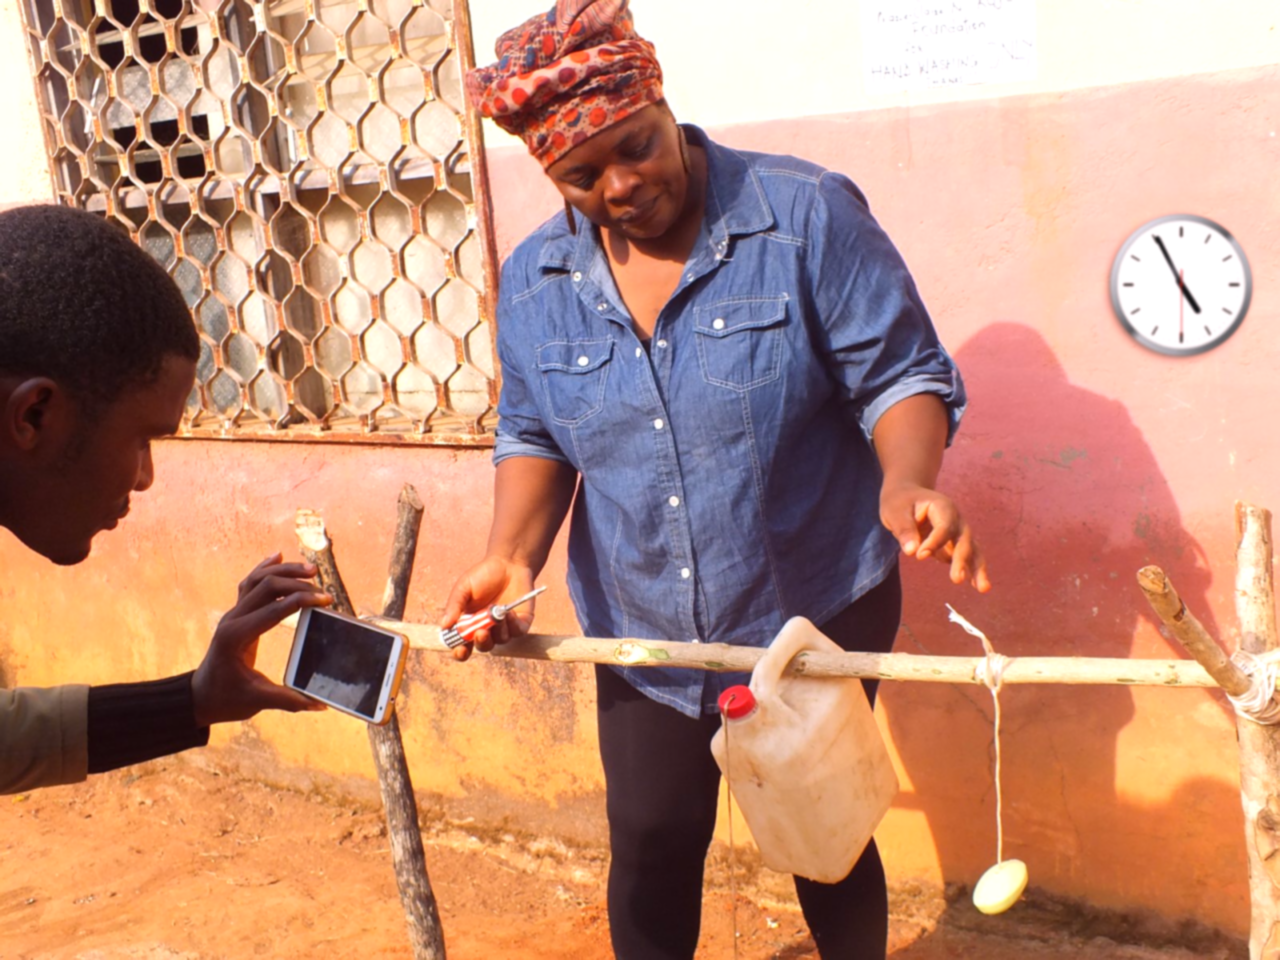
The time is 4h55m30s
